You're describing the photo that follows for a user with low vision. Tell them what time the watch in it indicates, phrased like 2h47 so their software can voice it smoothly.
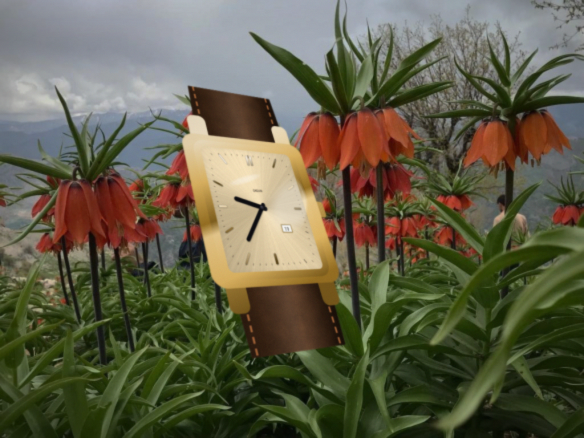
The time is 9h36
